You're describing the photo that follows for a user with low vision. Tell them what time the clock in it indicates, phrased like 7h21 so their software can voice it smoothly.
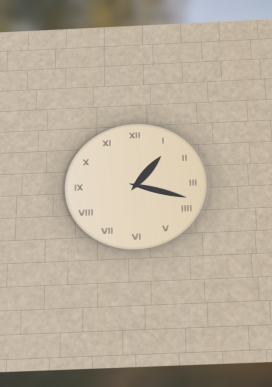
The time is 1h18
